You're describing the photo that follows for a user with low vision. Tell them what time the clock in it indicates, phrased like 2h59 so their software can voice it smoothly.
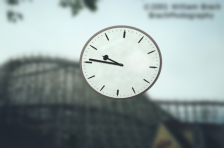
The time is 9h46
